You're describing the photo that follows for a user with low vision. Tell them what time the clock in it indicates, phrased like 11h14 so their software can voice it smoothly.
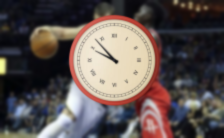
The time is 9h53
